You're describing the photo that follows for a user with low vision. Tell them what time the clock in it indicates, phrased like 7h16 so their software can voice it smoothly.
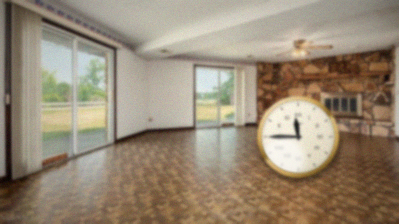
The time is 11h45
